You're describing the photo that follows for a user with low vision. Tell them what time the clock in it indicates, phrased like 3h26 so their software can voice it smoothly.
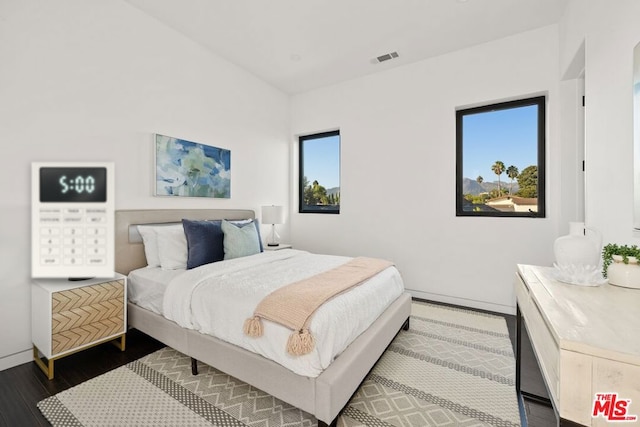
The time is 5h00
